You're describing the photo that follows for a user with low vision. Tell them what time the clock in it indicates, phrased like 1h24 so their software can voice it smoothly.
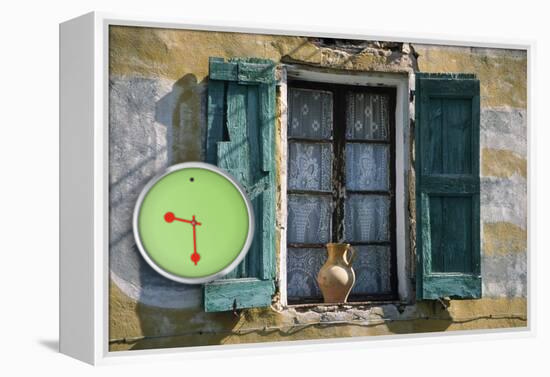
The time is 9h30
